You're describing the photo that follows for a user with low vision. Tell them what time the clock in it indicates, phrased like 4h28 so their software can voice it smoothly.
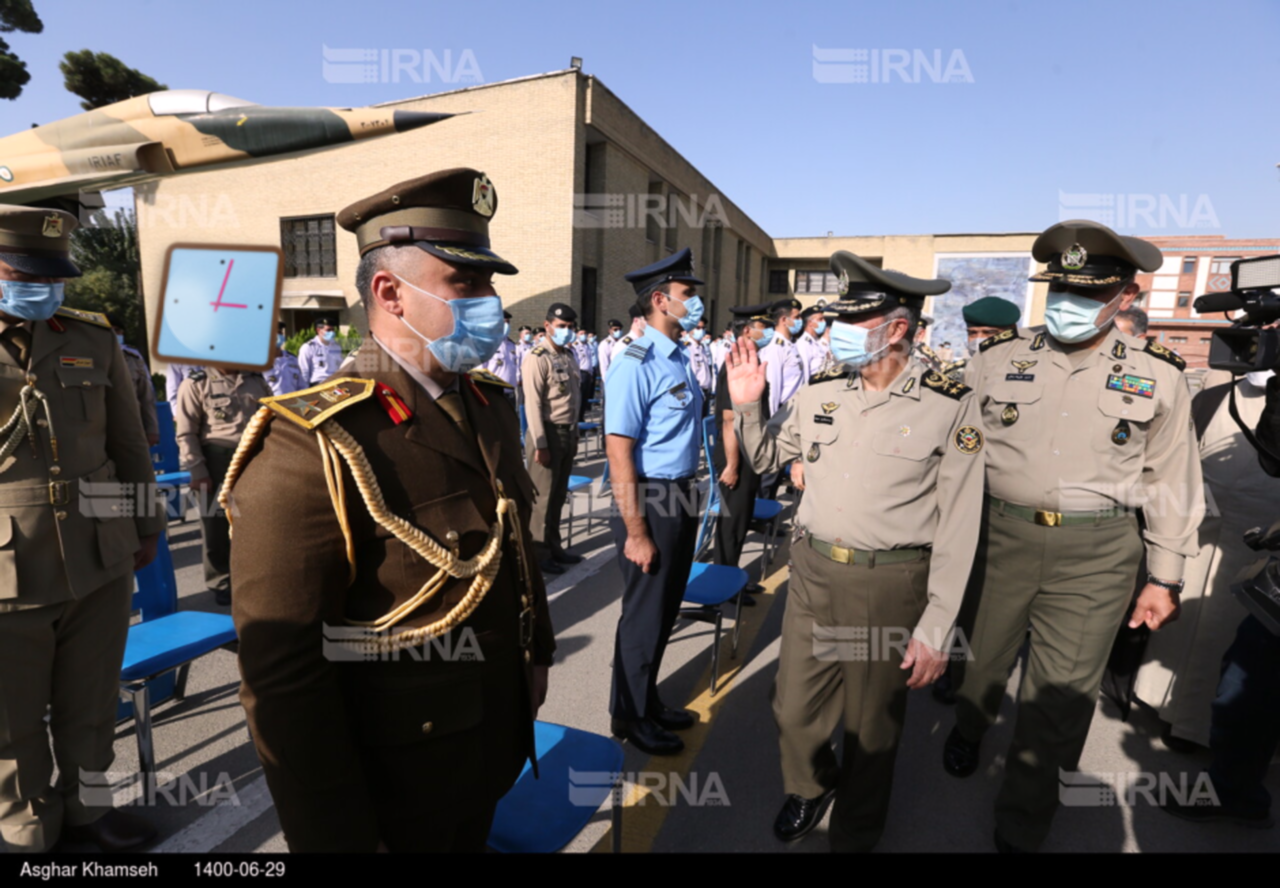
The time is 3h02
